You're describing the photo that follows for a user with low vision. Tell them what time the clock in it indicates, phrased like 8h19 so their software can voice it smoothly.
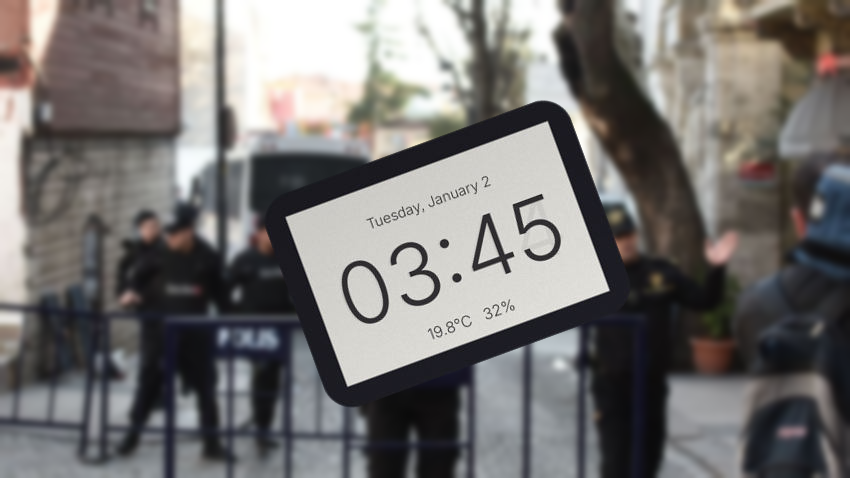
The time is 3h45
